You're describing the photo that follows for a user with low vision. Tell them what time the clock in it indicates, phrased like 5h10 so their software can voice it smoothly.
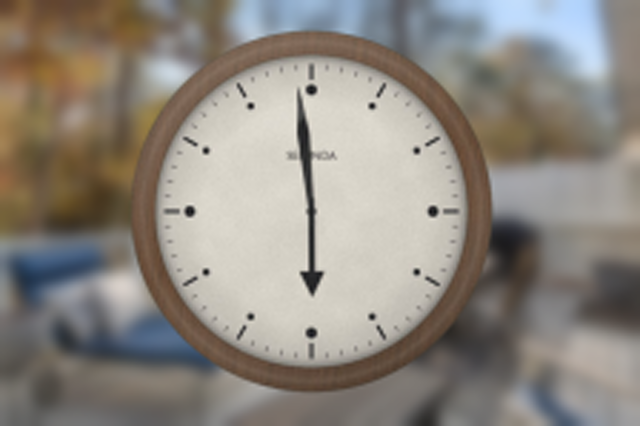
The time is 5h59
